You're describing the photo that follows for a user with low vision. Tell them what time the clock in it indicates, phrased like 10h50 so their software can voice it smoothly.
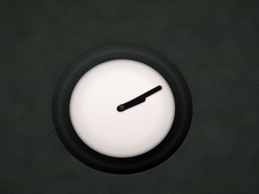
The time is 2h10
